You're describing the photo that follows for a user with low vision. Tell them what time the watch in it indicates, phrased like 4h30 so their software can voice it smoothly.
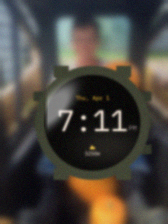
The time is 7h11
